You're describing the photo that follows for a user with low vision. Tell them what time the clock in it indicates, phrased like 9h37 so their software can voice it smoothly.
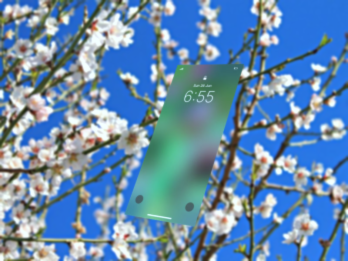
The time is 6h55
